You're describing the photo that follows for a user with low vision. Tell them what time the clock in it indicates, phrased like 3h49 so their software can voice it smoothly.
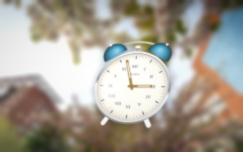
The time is 2h57
